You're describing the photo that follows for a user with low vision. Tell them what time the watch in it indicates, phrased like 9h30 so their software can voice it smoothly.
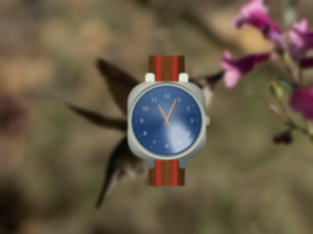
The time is 11h04
